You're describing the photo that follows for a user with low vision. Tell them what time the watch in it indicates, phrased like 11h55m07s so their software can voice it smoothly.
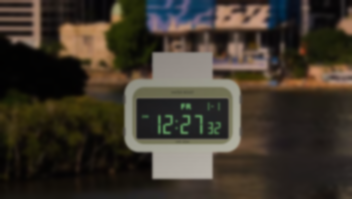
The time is 12h27m32s
